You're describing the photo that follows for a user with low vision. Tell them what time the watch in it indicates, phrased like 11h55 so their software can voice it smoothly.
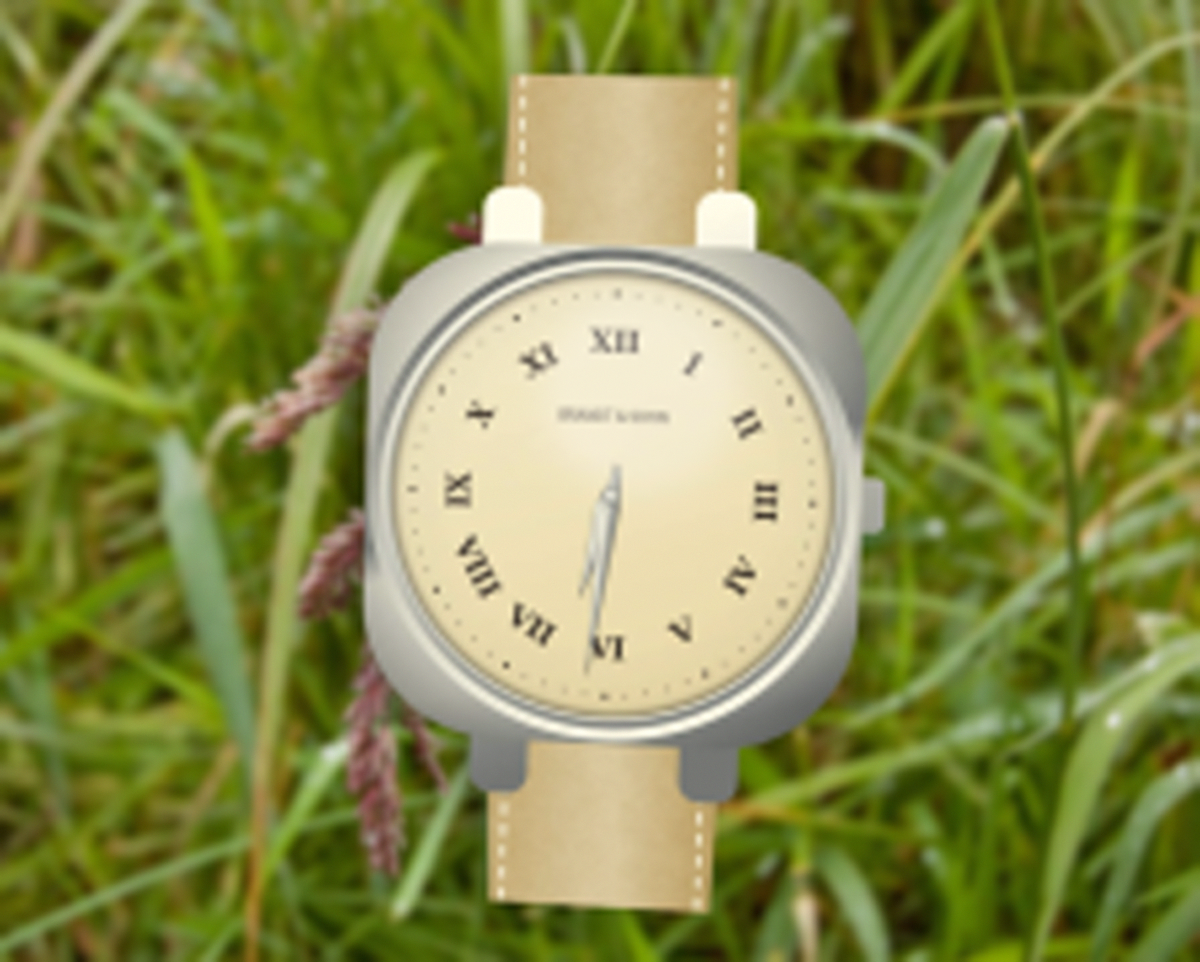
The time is 6h31
